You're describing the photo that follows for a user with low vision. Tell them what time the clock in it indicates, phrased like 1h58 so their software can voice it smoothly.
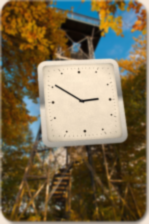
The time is 2h51
